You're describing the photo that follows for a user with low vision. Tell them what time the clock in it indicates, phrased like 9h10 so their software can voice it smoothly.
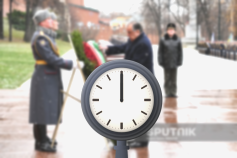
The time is 12h00
